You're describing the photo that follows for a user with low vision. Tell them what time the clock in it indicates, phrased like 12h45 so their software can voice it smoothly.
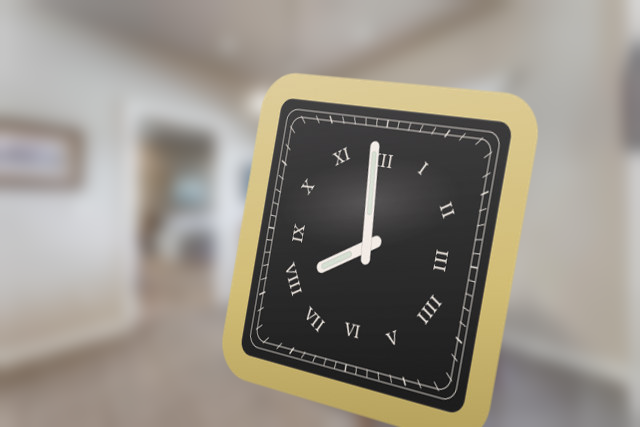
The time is 7h59
